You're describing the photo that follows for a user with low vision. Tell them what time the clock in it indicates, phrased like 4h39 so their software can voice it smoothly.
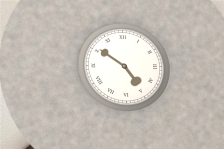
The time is 4h51
